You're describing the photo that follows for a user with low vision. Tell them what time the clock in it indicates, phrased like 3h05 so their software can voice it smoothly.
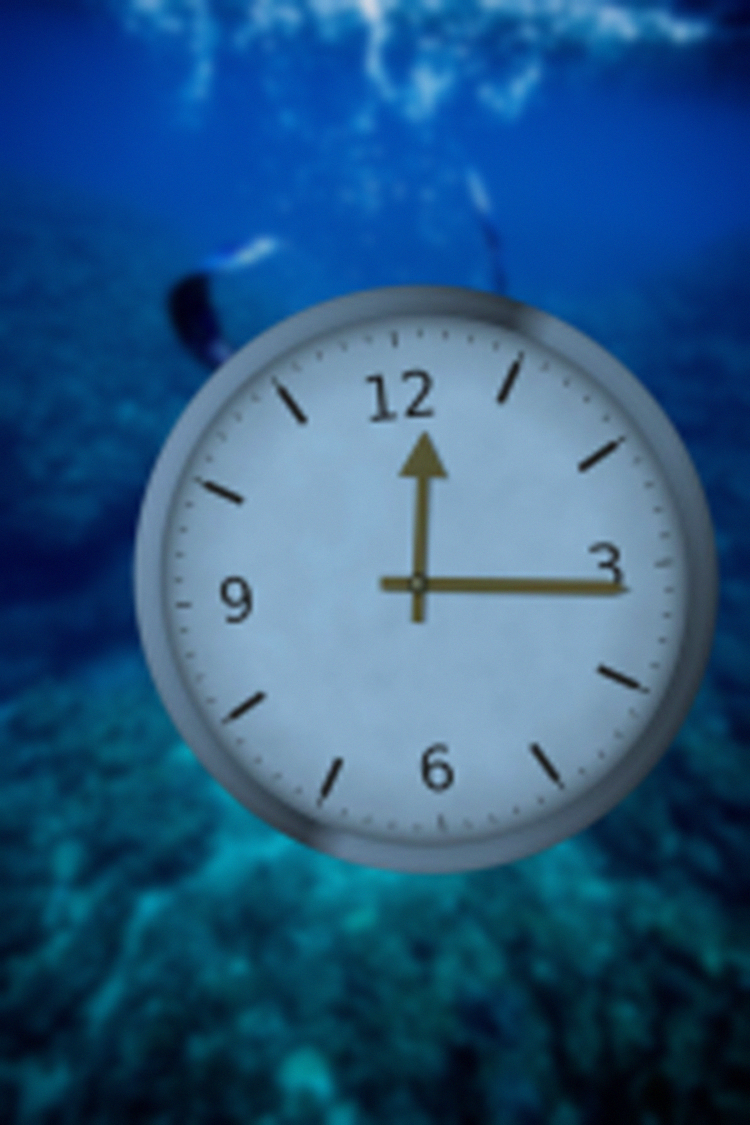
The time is 12h16
